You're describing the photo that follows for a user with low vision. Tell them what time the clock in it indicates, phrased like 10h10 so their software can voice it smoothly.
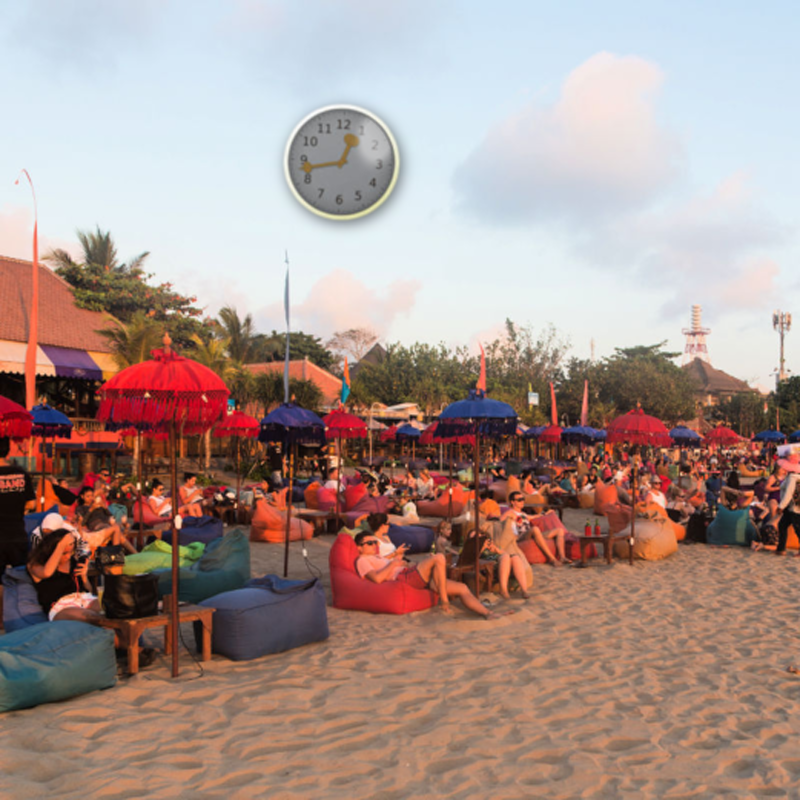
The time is 12h43
